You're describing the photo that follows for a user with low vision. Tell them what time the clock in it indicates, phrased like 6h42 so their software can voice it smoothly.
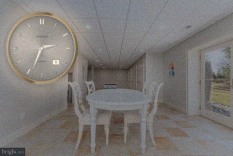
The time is 2h34
